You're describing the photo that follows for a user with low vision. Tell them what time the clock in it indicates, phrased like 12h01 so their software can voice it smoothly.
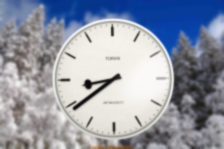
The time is 8h39
